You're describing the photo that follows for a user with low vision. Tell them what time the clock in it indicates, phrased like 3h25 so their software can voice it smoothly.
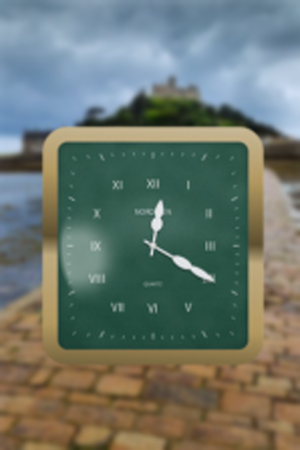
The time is 12h20
